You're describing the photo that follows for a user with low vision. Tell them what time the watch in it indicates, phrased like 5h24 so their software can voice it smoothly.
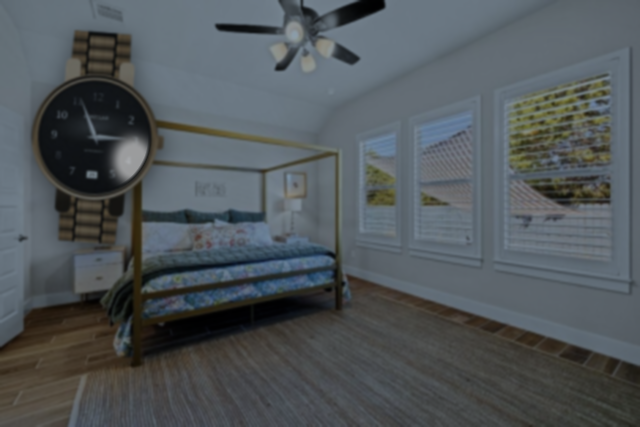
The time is 2h56
